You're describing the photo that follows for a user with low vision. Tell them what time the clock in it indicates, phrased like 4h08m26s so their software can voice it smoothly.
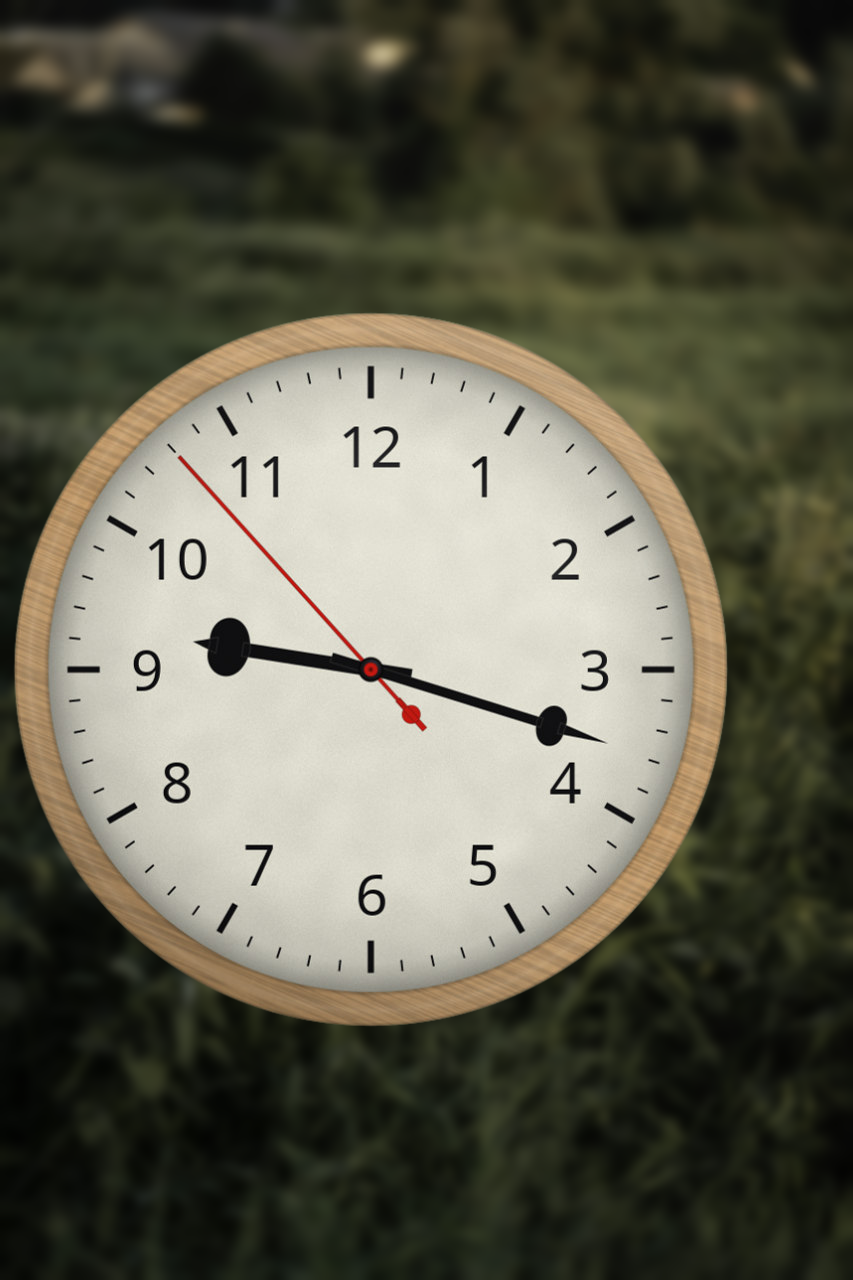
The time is 9h17m53s
